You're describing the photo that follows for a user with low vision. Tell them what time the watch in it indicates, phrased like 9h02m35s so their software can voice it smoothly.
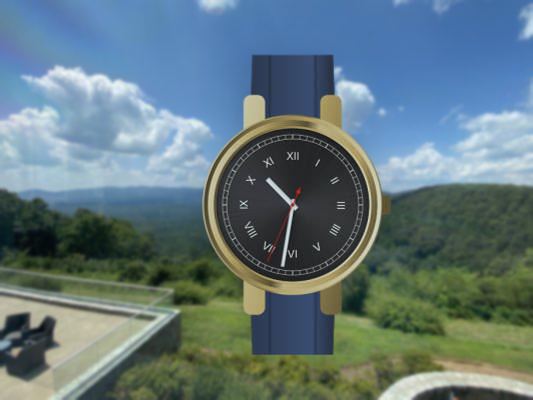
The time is 10h31m34s
